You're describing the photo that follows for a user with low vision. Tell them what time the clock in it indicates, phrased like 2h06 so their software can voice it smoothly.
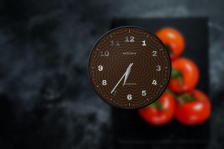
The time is 6h36
